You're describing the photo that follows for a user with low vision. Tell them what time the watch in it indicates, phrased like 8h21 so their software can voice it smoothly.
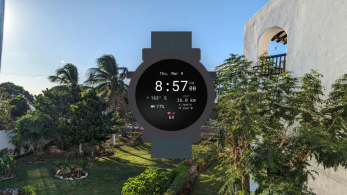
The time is 8h57
